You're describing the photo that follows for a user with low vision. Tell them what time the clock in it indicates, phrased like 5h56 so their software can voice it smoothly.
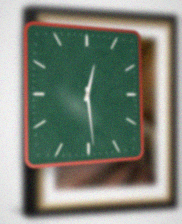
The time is 12h29
